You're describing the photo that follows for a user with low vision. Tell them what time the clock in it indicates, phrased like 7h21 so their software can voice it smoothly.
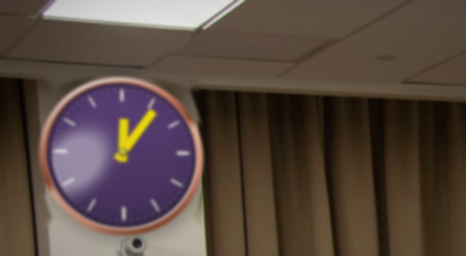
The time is 12h06
